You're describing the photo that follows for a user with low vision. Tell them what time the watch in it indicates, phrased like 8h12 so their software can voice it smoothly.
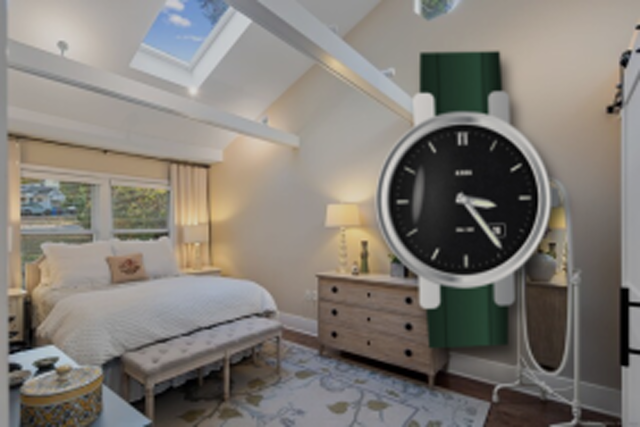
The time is 3h24
